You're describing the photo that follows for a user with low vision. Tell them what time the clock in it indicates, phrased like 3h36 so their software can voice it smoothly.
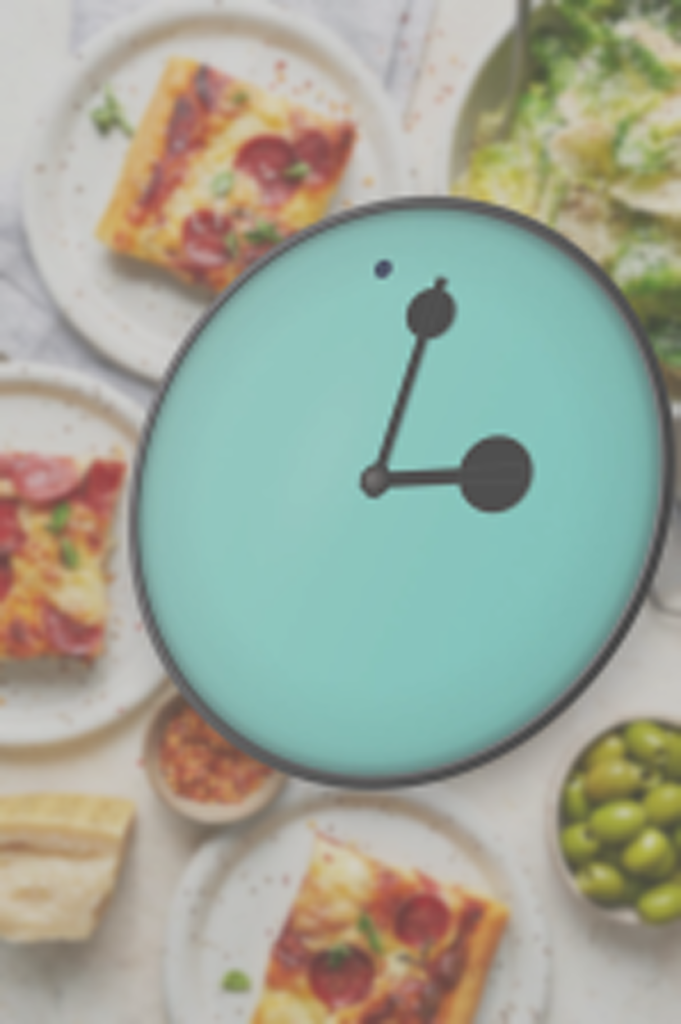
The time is 3h03
